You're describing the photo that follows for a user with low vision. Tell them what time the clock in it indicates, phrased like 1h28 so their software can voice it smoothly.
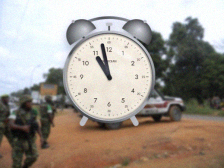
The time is 10h58
